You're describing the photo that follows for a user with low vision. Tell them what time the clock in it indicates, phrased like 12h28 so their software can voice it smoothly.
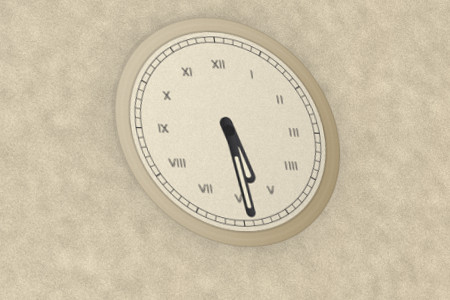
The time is 5h29
